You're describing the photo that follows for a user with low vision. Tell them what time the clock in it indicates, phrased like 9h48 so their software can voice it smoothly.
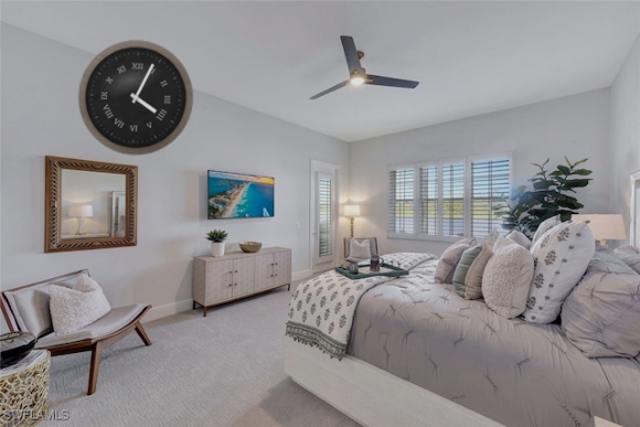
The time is 4h04
